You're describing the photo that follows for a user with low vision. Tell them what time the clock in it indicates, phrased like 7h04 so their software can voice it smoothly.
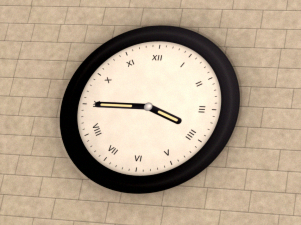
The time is 3h45
